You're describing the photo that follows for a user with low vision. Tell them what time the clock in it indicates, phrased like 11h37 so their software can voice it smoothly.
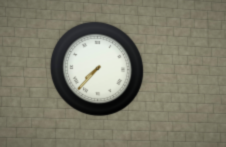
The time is 7h37
